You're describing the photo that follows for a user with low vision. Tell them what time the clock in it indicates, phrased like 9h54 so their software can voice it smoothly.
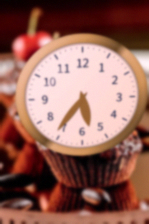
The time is 5h36
